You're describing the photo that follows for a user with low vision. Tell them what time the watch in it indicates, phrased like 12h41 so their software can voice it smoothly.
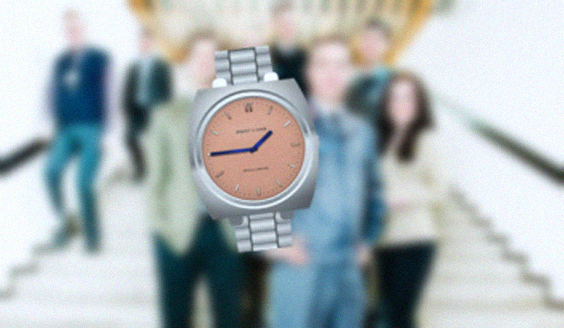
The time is 1h45
